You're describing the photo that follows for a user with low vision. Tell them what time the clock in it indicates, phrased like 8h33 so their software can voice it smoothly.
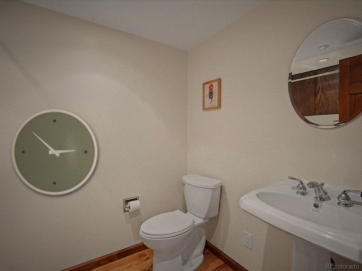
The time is 2h52
